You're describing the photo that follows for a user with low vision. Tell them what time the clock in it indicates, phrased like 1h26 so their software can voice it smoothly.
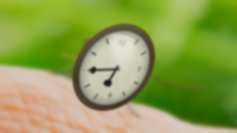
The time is 6h45
